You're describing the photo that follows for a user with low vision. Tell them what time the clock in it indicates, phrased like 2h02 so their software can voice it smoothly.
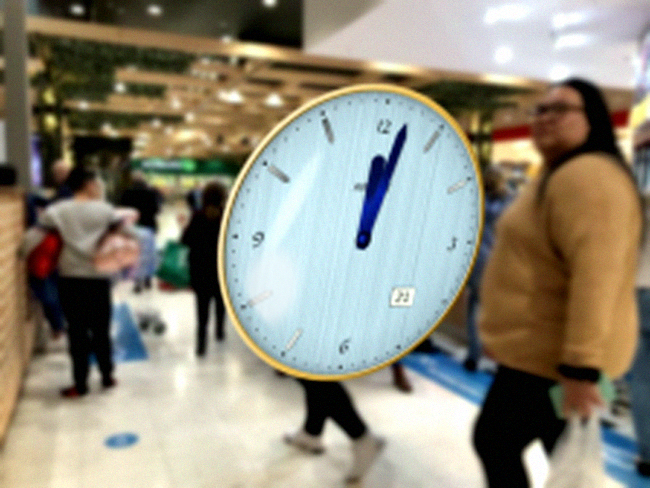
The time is 12h02
